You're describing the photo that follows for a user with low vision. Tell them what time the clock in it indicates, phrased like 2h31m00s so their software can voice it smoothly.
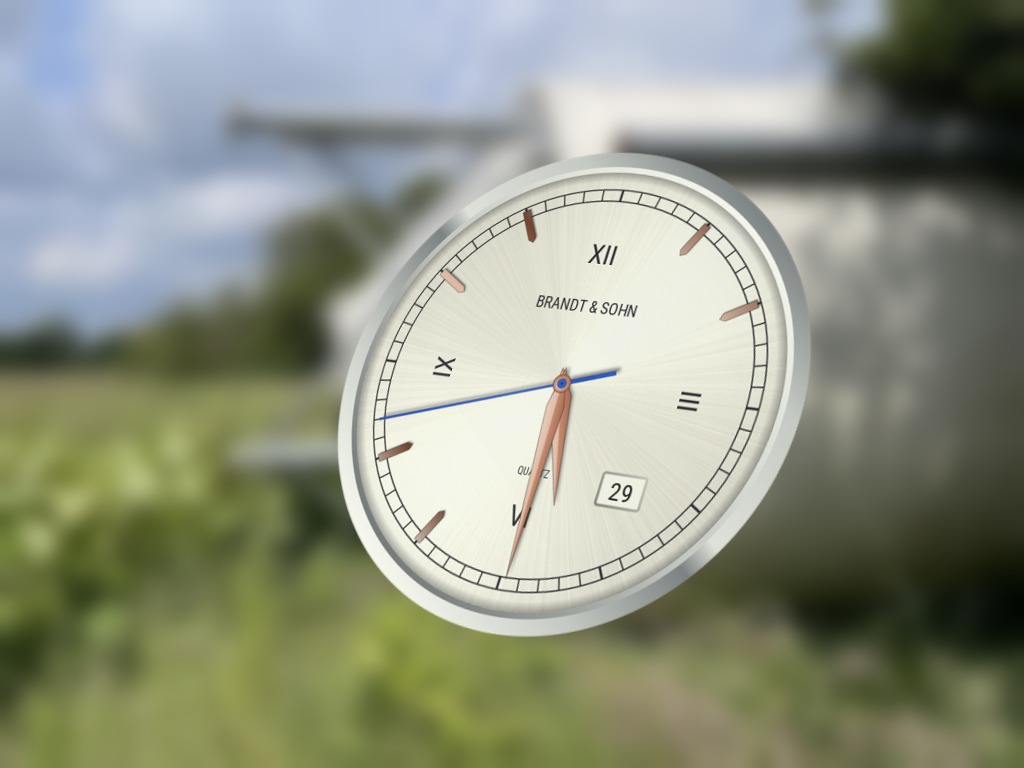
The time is 5h29m42s
